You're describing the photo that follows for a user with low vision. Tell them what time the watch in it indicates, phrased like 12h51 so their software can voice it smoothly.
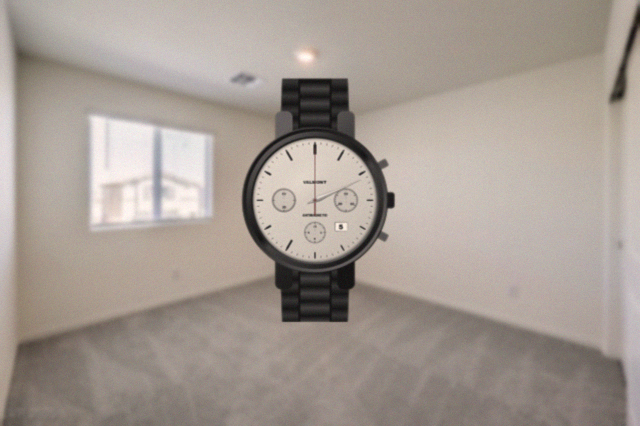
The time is 2h11
